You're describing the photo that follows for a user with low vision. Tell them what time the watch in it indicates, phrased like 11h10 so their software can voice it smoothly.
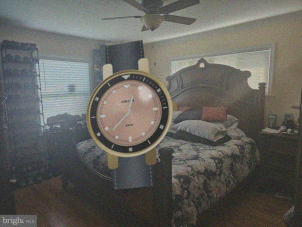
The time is 12h38
